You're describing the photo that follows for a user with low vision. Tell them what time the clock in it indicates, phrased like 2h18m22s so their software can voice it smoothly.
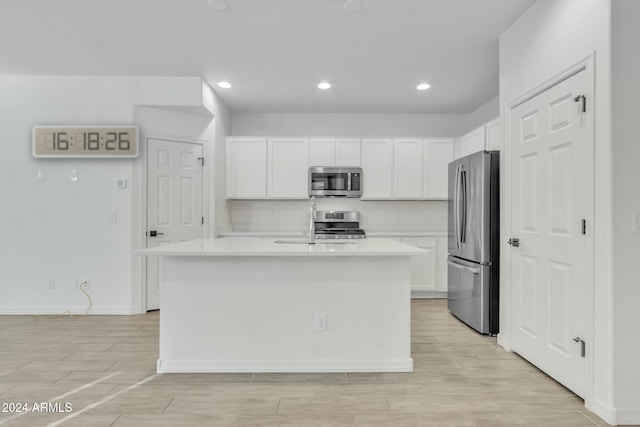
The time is 16h18m26s
